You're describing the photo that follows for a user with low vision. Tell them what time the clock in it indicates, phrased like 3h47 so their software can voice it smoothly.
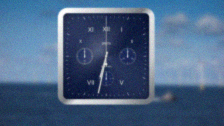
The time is 6h32
